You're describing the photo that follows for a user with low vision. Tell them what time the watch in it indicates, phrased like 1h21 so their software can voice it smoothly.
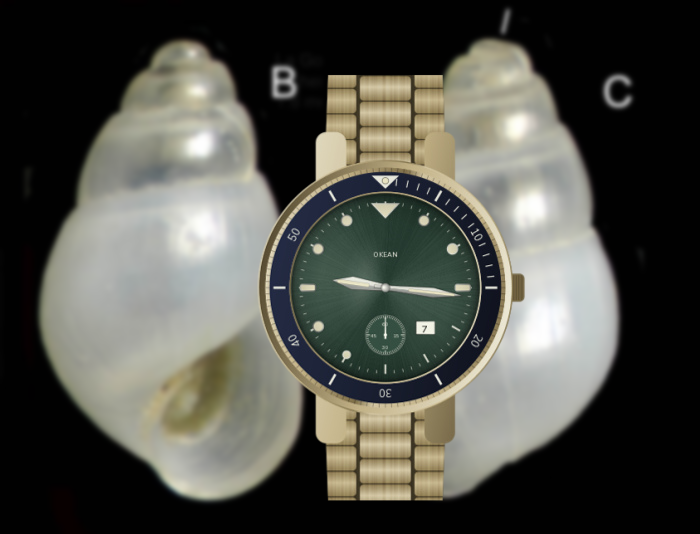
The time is 9h16
